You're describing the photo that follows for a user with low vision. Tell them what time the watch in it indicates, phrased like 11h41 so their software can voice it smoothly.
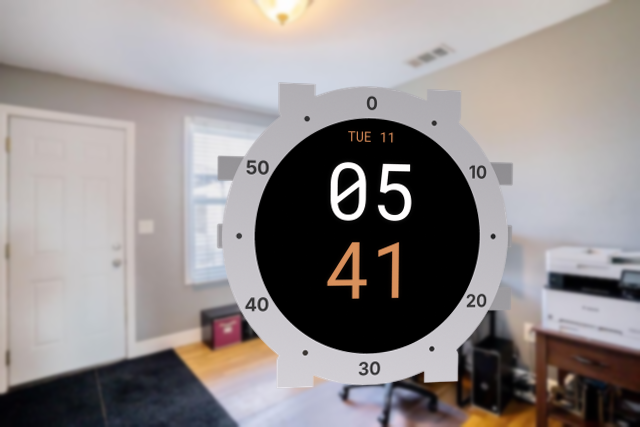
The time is 5h41
